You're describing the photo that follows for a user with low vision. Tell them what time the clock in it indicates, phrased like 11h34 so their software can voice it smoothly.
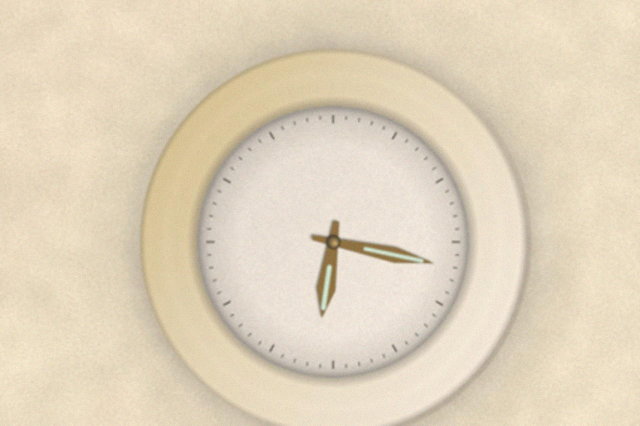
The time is 6h17
